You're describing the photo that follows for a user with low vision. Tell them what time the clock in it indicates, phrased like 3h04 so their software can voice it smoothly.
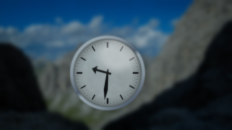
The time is 9h31
